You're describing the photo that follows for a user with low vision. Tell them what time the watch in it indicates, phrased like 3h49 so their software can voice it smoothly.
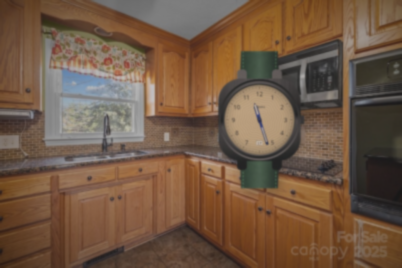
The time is 11h27
